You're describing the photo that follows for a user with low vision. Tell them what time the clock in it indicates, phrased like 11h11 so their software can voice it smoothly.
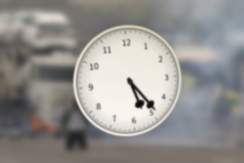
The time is 5h24
